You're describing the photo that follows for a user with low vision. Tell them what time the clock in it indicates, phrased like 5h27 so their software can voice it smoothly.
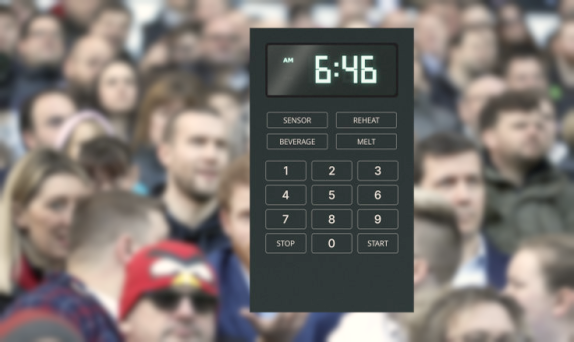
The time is 6h46
